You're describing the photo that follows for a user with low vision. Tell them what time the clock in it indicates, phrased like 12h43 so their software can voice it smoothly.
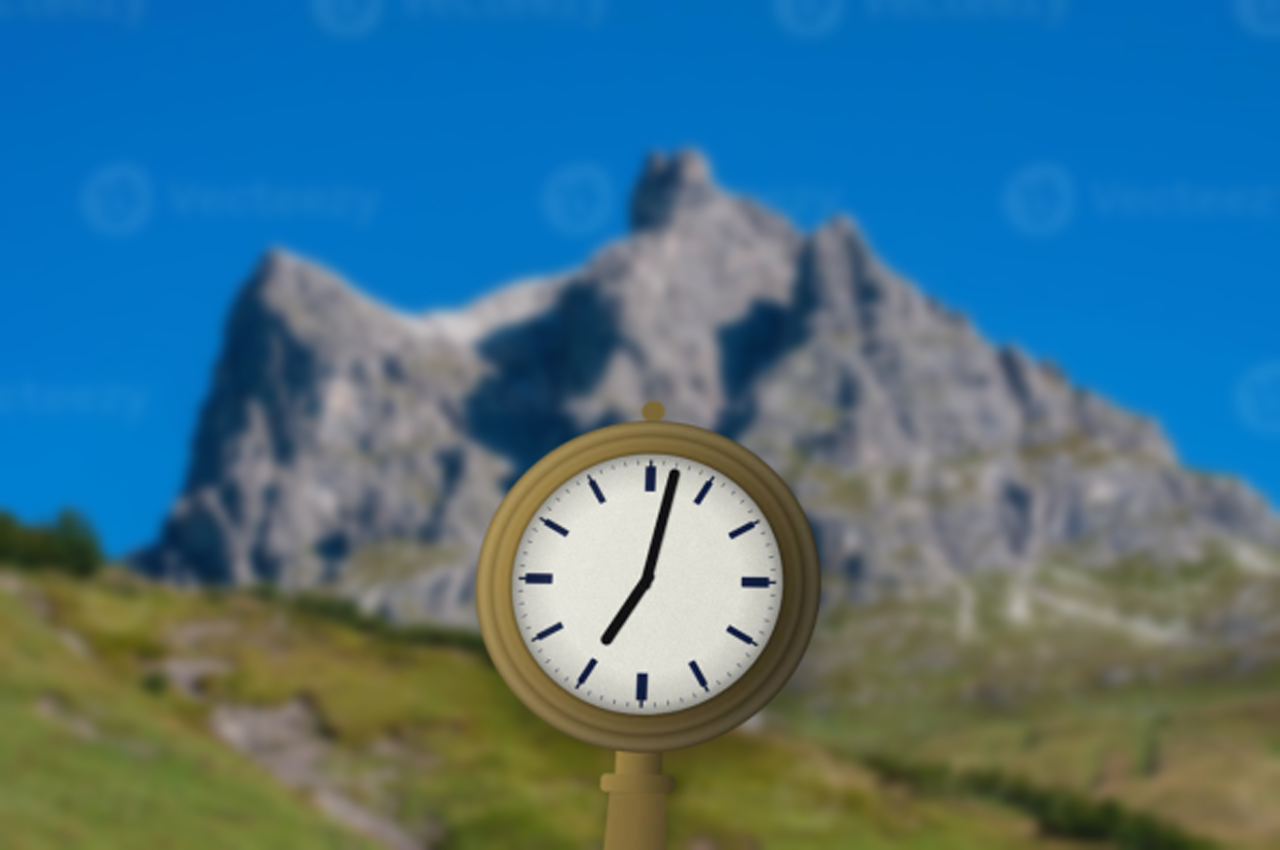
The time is 7h02
